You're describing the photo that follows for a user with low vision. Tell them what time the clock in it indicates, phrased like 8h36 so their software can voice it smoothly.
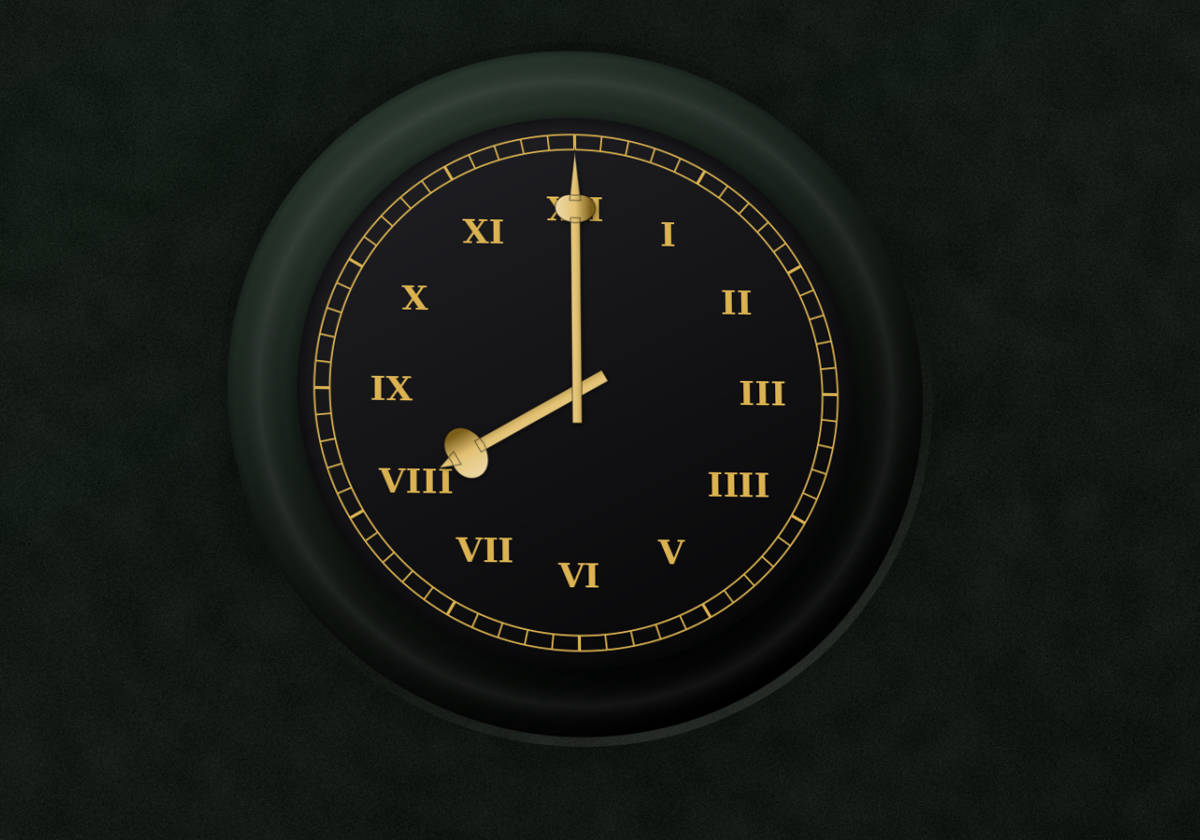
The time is 8h00
